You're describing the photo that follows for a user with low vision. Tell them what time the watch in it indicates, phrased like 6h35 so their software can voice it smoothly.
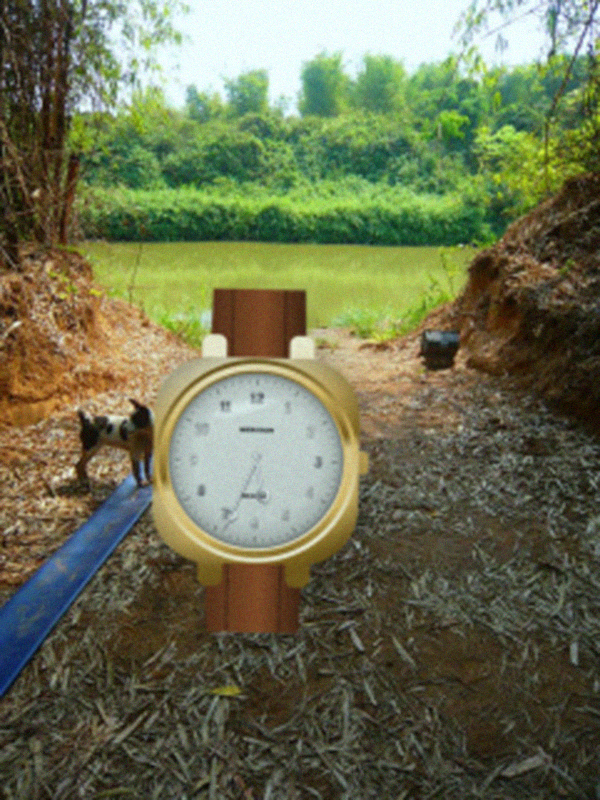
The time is 5h34
